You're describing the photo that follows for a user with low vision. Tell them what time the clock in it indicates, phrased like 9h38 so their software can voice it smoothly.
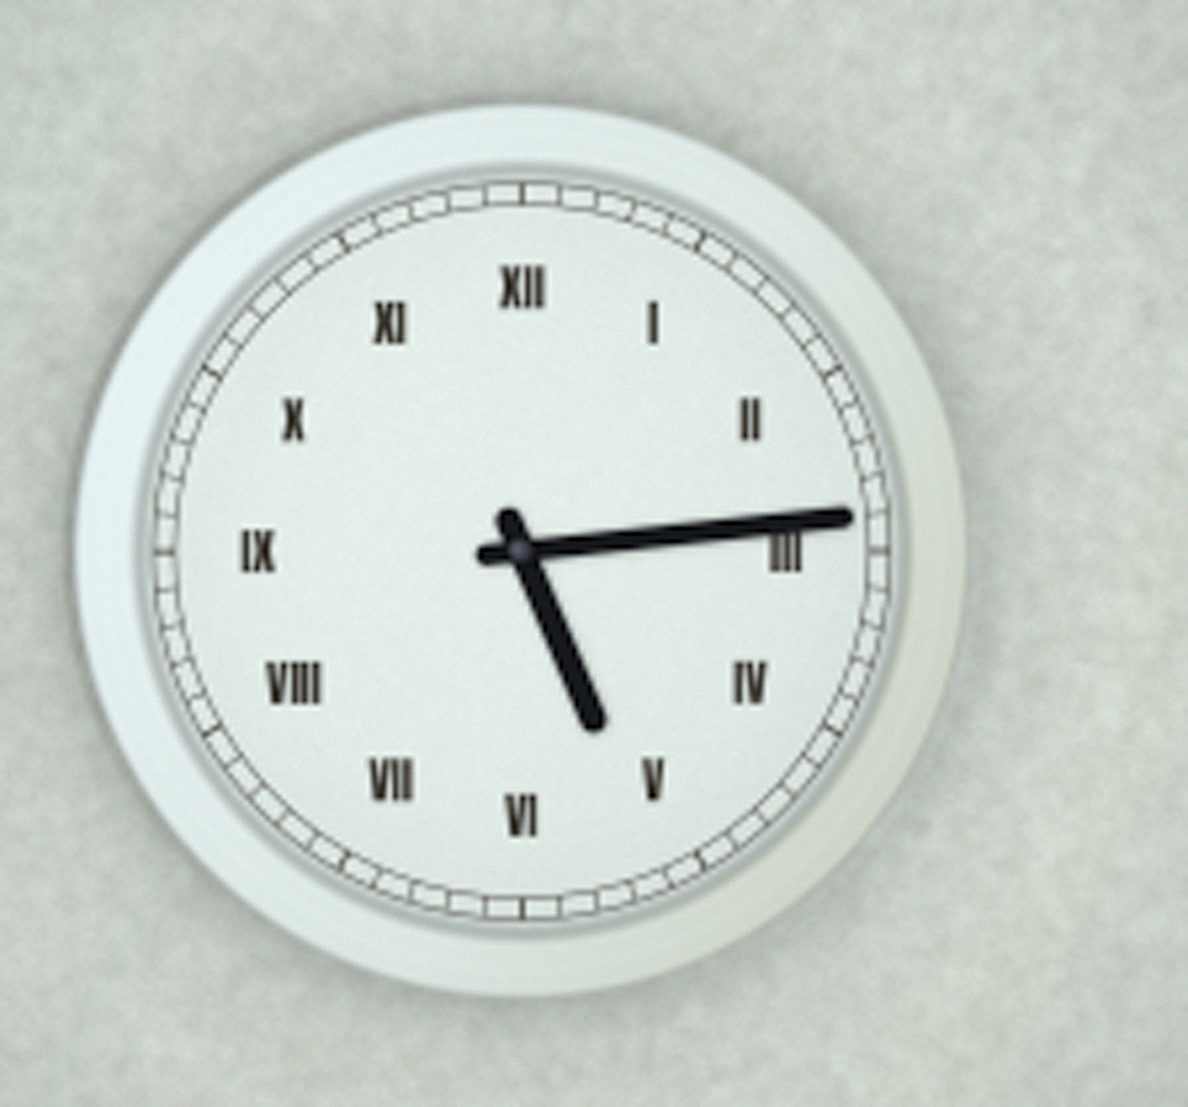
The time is 5h14
